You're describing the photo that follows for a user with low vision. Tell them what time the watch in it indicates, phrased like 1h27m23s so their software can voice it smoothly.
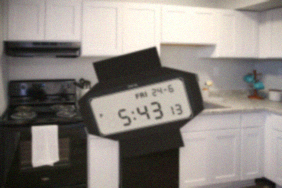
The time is 5h43m13s
